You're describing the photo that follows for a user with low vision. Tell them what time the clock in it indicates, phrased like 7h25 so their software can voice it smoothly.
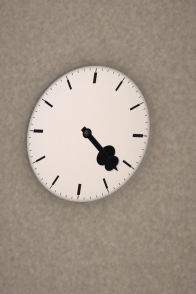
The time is 4h22
